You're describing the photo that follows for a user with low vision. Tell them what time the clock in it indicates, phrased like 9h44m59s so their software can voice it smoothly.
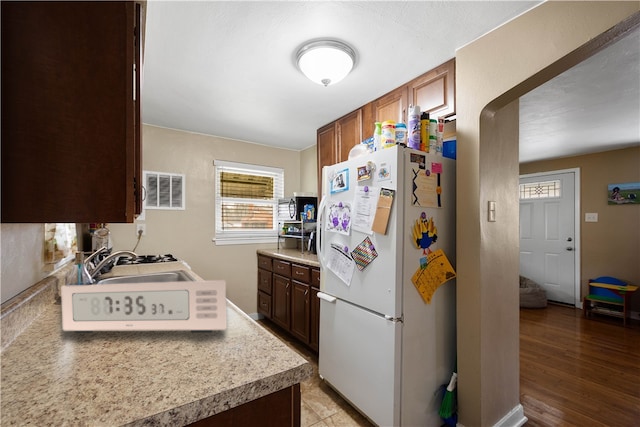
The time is 7h35m37s
